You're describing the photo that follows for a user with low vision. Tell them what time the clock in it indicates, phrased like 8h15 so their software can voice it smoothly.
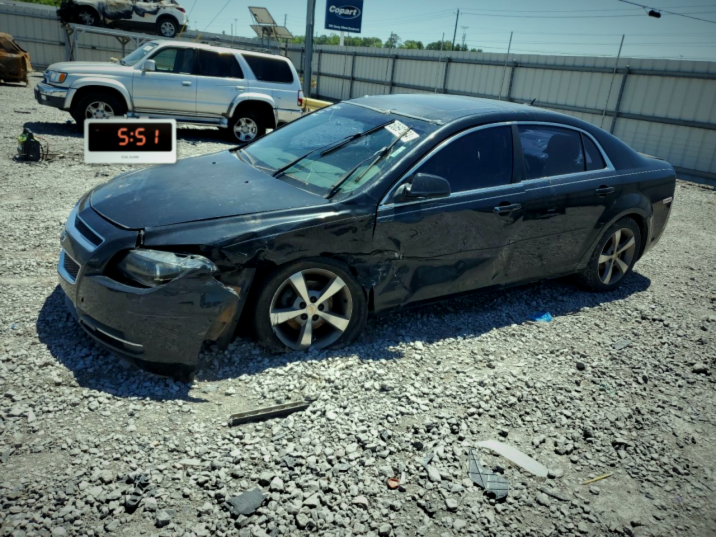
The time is 5h51
